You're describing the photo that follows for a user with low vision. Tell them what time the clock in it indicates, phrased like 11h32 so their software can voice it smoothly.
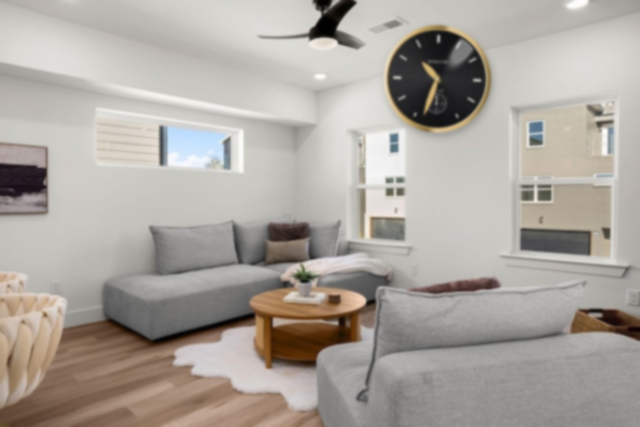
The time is 10h33
